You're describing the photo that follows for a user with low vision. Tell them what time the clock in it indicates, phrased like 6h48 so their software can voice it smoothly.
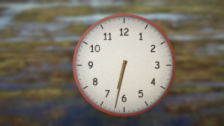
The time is 6h32
